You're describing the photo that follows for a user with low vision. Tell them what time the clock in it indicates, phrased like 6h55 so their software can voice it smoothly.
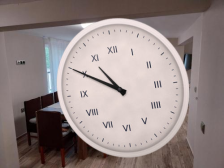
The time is 10h50
